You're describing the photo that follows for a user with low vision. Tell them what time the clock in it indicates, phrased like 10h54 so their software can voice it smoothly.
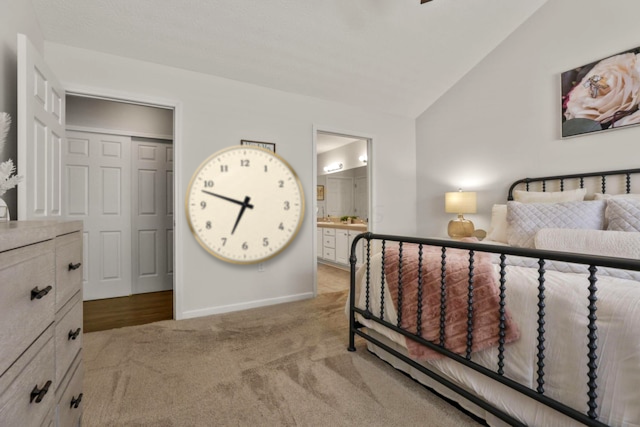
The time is 6h48
